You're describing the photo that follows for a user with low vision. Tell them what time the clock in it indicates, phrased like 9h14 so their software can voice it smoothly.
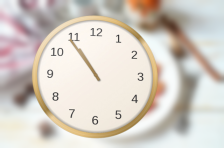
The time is 10h54
